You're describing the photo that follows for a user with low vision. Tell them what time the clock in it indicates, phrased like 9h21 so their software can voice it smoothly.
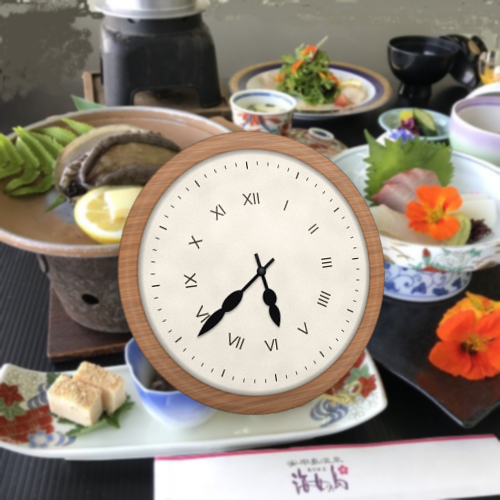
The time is 5h39
